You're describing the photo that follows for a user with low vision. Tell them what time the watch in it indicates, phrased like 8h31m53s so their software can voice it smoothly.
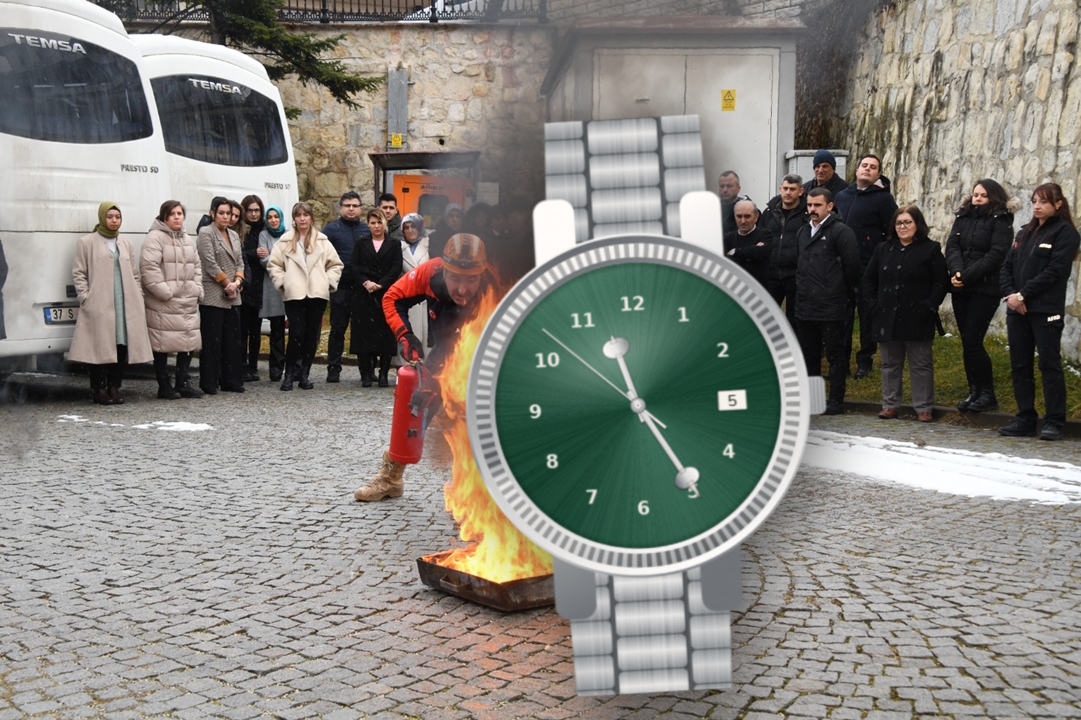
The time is 11h24m52s
